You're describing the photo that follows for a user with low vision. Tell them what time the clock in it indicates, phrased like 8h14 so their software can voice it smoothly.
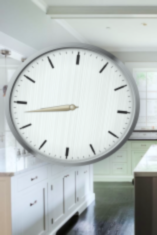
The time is 8h43
